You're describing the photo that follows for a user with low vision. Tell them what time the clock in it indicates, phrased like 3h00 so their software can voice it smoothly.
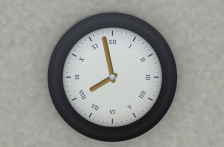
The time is 7h58
